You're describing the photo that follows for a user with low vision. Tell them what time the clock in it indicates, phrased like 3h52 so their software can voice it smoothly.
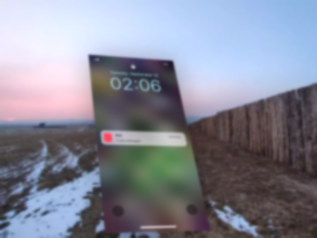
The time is 2h06
